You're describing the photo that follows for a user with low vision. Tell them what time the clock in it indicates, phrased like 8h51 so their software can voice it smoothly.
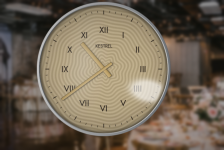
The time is 10h39
